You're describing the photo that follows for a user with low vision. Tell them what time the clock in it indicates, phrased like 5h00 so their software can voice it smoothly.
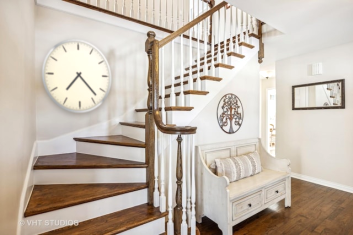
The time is 7h23
